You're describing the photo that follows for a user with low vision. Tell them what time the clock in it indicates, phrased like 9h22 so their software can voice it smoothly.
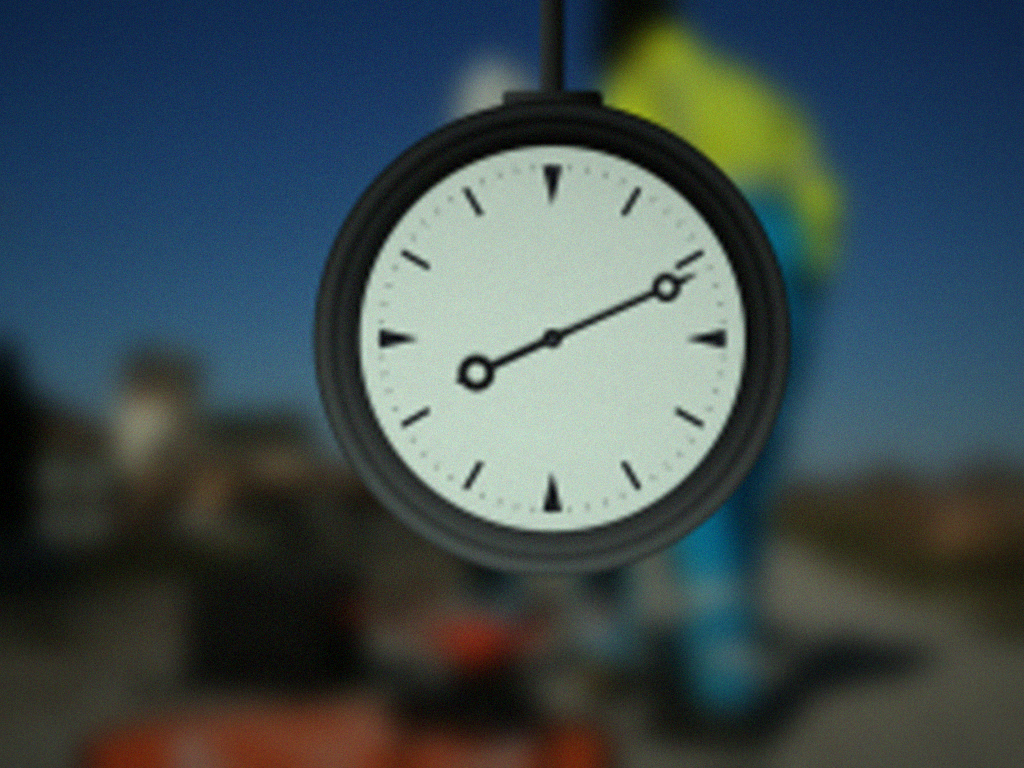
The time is 8h11
